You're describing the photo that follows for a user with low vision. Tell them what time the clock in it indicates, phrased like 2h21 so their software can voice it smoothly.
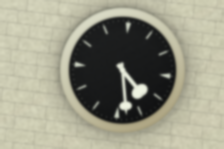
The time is 4h28
